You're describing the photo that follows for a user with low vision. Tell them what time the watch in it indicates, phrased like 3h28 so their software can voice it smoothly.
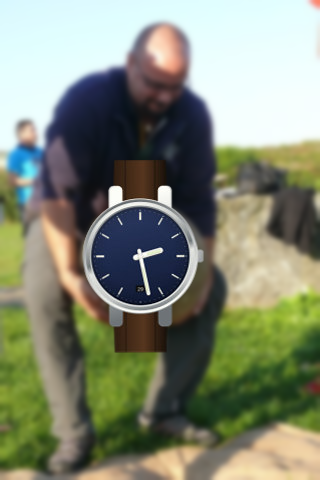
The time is 2h28
